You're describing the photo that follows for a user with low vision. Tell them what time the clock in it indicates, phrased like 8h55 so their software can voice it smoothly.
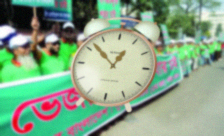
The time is 12h52
